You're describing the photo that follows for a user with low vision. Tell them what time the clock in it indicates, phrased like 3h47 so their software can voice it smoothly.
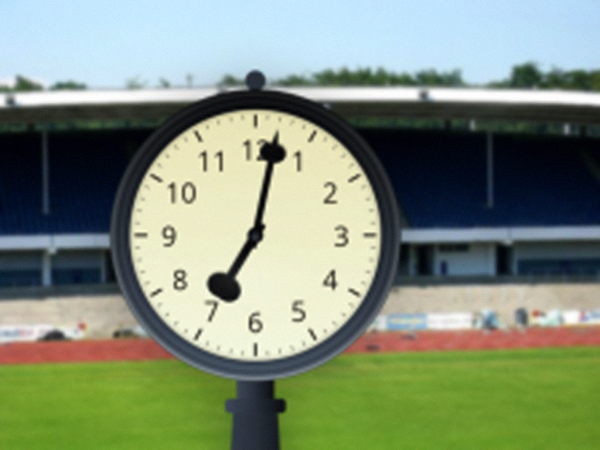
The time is 7h02
